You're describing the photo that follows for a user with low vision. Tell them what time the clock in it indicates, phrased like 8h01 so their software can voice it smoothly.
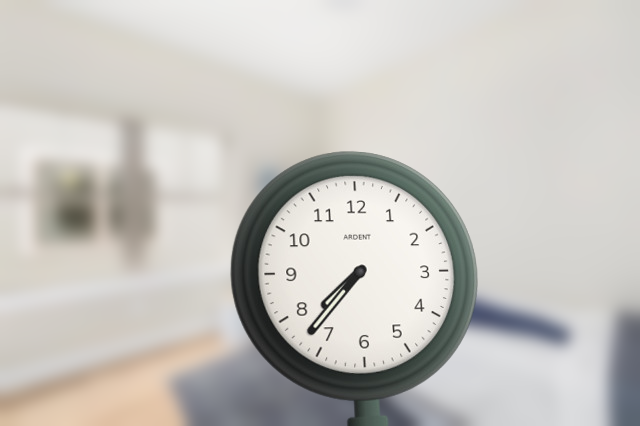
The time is 7h37
